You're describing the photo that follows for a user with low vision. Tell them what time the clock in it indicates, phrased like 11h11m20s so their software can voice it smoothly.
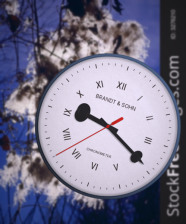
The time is 9h19m37s
